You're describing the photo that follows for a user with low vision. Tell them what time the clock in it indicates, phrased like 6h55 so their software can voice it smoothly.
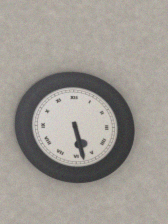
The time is 5h28
